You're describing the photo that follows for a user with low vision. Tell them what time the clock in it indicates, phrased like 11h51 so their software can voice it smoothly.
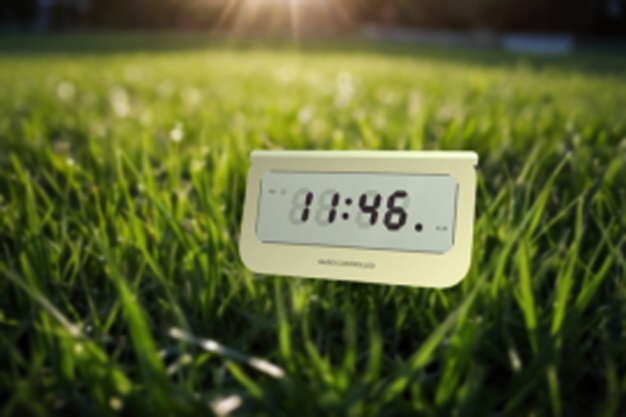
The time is 11h46
